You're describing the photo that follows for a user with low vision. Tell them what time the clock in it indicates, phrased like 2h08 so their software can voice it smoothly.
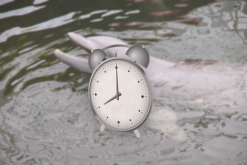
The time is 8h00
